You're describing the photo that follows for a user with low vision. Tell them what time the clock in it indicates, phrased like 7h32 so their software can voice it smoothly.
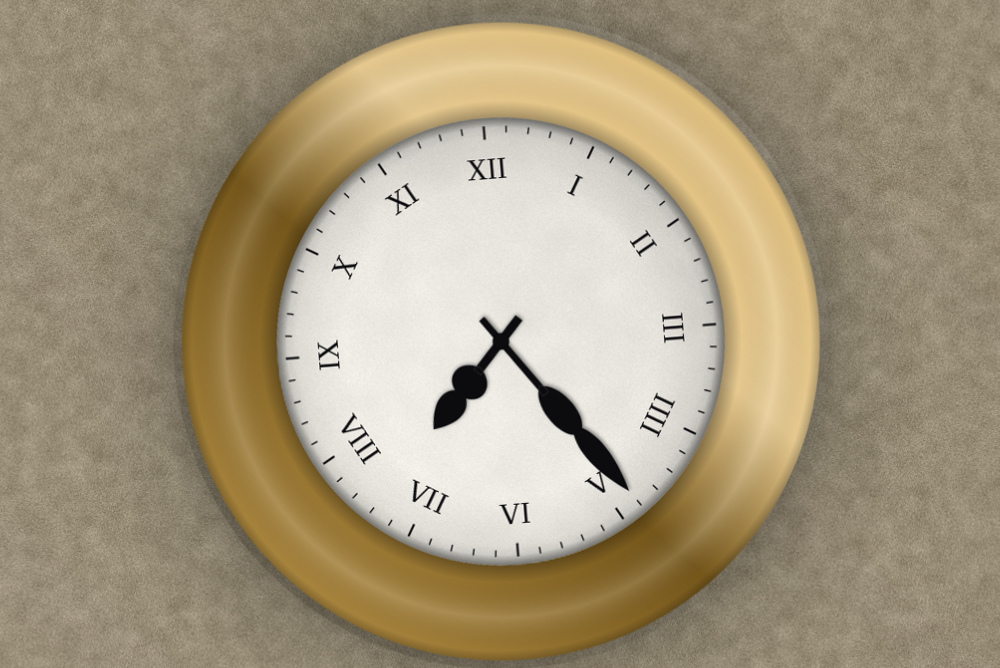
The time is 7h24
